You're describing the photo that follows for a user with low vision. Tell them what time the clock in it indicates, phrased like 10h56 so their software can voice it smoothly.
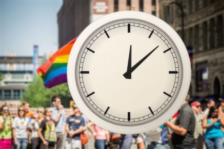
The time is 12h08
